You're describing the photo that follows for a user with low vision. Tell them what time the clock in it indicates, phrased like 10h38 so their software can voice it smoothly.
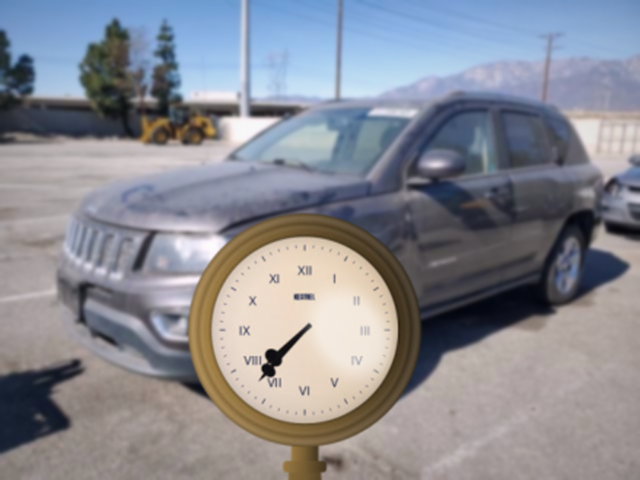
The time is 7h37
